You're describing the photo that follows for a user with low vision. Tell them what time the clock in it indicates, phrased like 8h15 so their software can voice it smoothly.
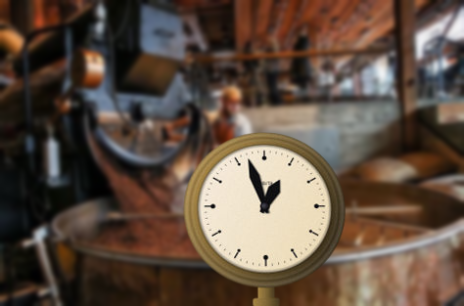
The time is 12h57
